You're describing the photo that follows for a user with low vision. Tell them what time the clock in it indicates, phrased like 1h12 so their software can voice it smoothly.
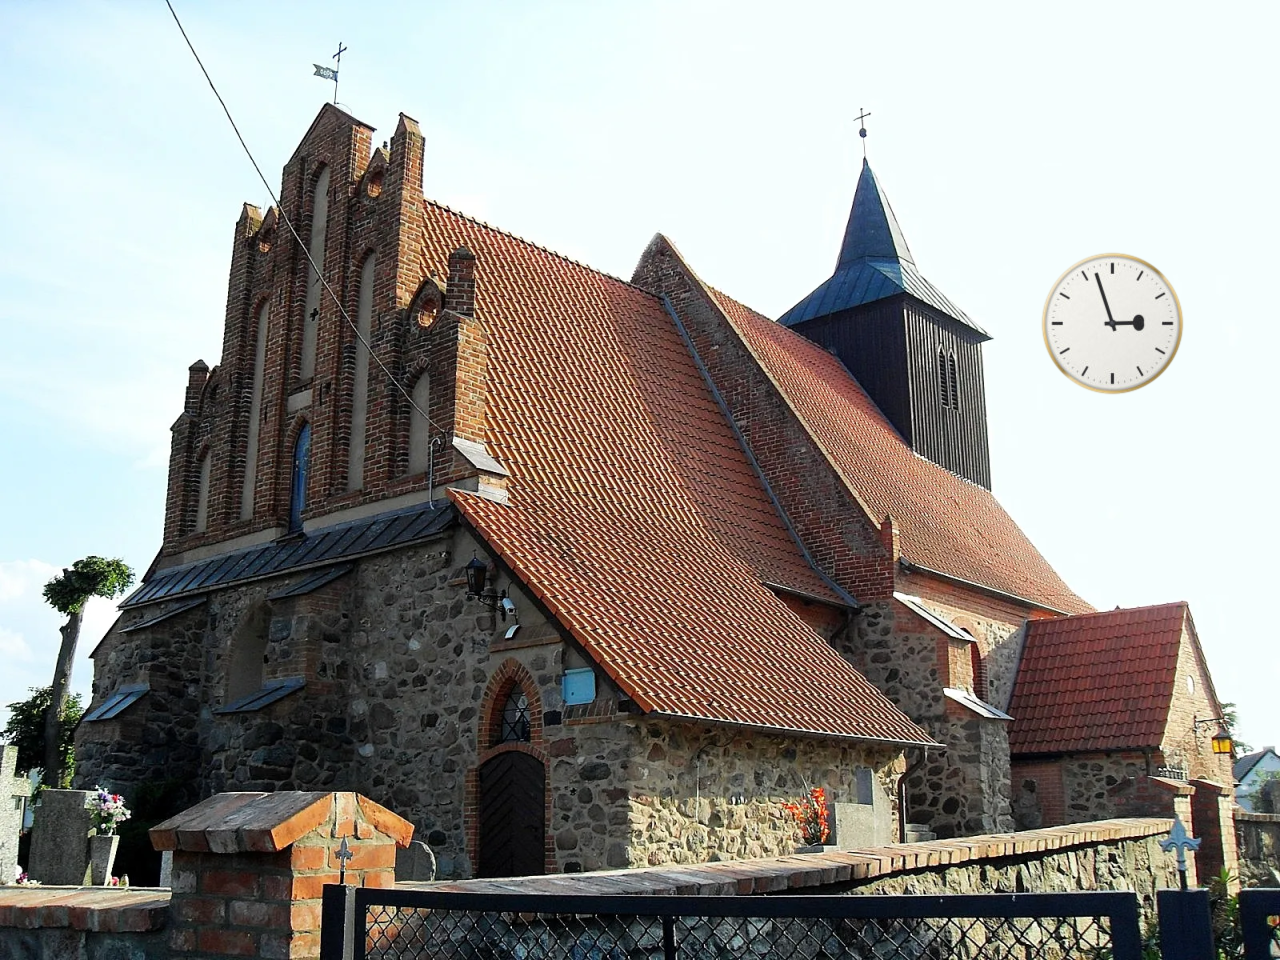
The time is 2h57
